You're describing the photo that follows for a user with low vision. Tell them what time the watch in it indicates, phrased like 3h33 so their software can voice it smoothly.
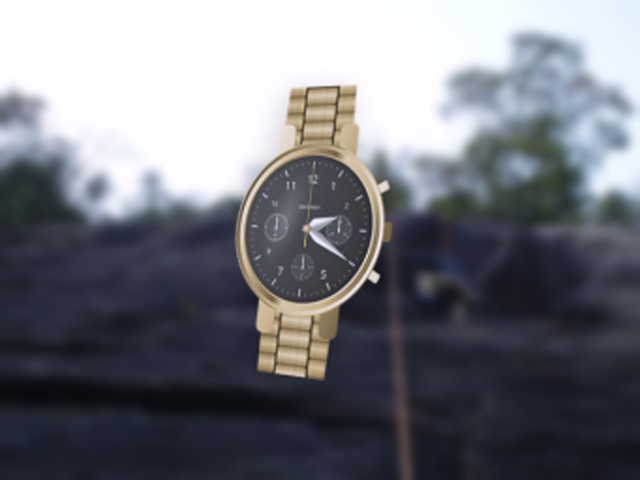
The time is 2h20
